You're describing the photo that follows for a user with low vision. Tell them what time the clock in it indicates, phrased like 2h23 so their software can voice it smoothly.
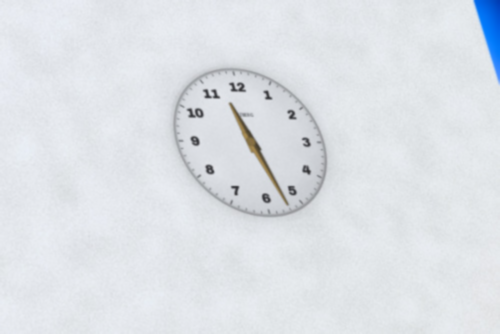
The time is 11h27
